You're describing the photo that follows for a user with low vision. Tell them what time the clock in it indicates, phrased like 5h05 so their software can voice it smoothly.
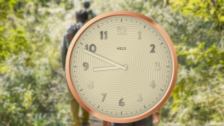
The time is 8h49
